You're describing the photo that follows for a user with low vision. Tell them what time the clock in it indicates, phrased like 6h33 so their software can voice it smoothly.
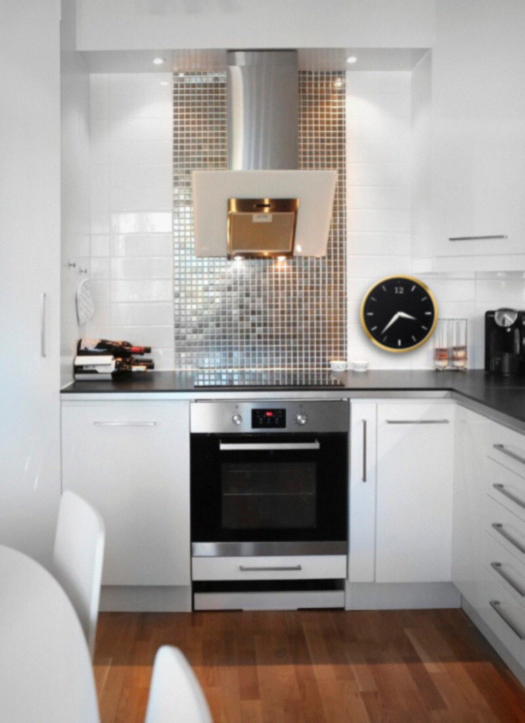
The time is 3h37
